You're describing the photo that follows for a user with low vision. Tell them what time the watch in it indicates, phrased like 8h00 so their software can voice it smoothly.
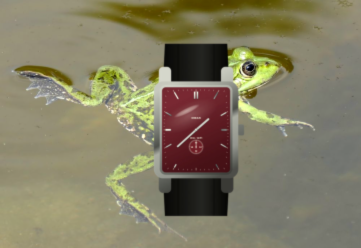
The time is 1h38
